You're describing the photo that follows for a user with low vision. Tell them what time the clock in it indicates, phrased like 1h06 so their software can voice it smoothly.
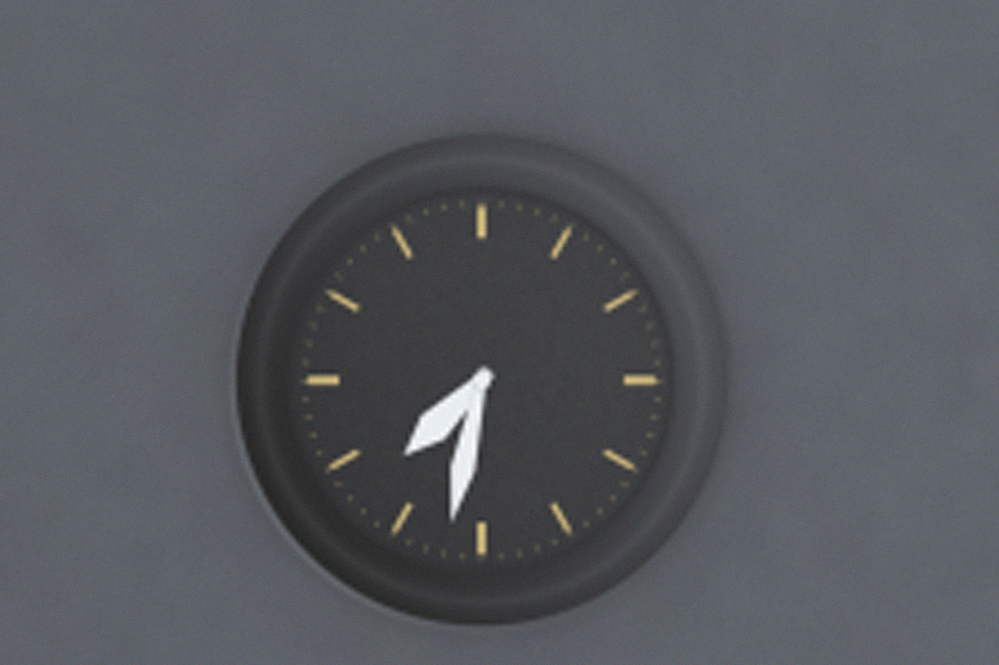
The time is 7h32
